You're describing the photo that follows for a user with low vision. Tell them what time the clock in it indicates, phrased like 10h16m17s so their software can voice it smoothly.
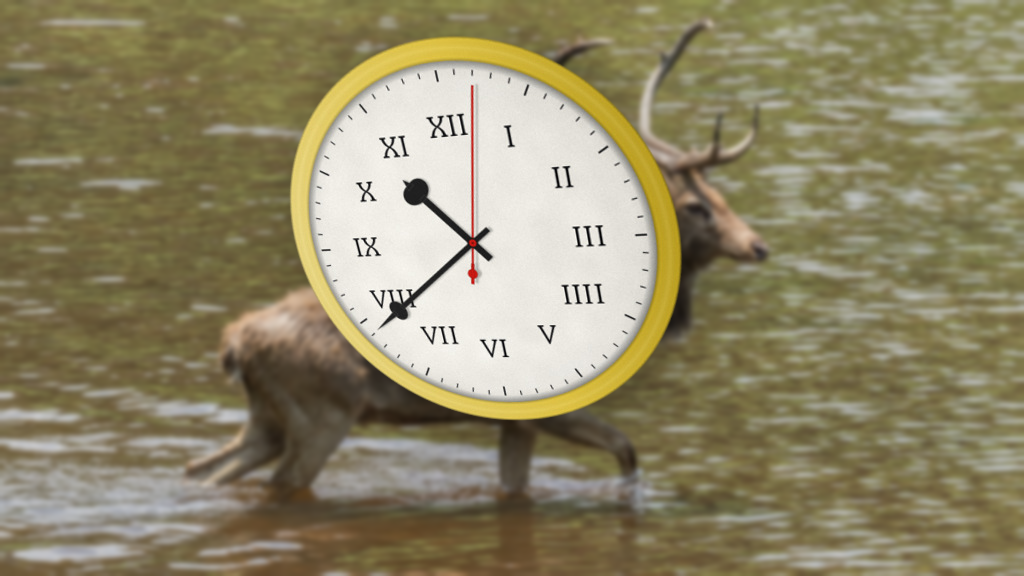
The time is 10h39m02s
